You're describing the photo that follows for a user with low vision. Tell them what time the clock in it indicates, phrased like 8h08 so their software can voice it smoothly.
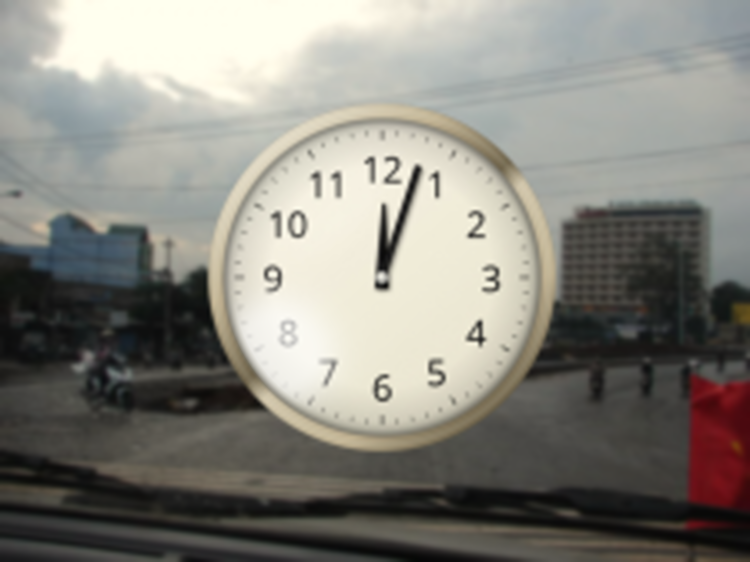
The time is 12h03
